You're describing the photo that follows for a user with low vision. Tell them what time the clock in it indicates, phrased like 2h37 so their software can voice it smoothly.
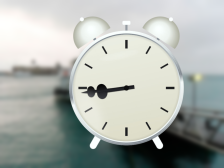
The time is 8h44
